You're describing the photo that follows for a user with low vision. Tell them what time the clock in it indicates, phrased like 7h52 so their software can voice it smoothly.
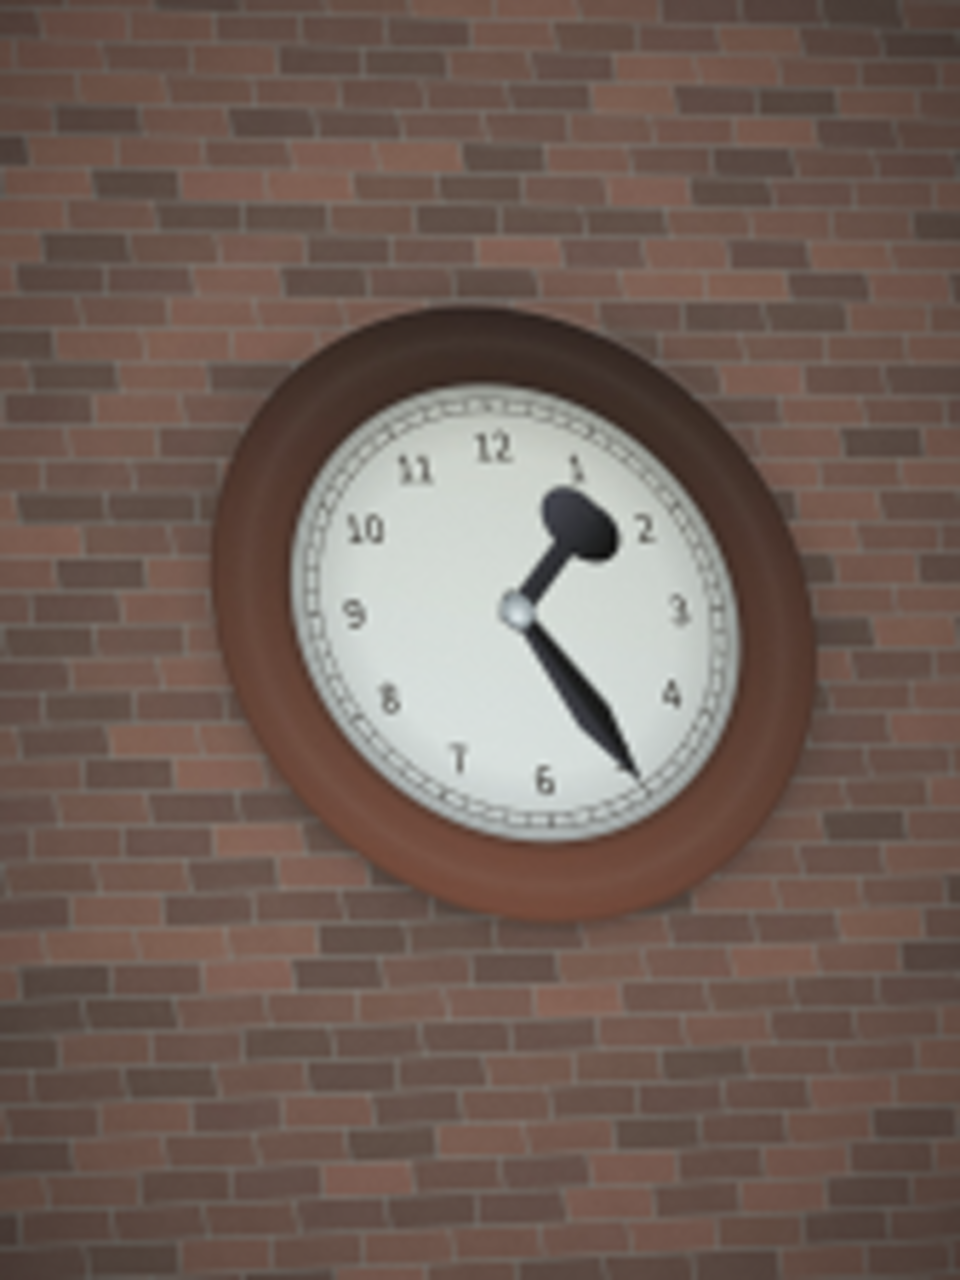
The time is 1h25
